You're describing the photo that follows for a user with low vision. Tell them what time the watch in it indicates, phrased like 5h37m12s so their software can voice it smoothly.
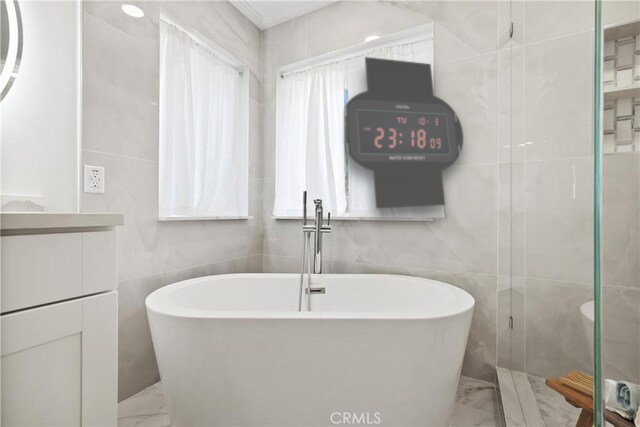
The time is 23h18m09s
